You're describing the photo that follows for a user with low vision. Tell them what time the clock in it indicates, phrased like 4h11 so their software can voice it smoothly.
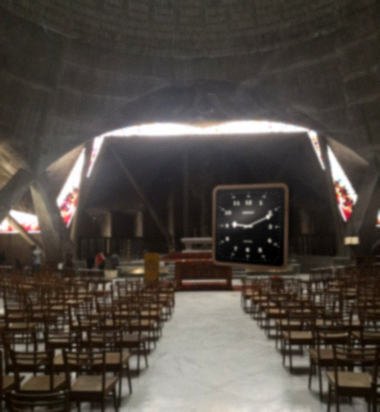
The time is 9h11
